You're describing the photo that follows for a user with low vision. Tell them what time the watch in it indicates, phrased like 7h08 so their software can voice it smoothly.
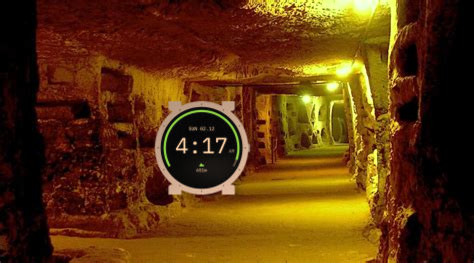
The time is 4h17
